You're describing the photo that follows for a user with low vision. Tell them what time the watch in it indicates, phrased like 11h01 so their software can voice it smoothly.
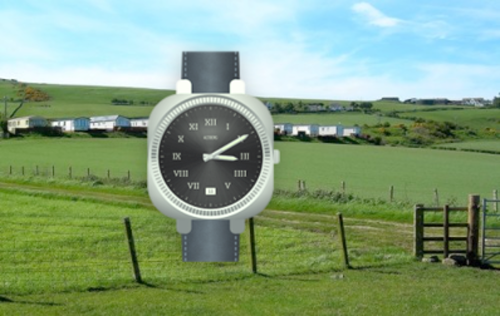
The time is 3h10
